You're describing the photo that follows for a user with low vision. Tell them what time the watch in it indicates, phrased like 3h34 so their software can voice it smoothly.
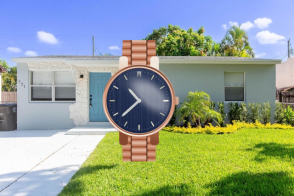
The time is 10h38
